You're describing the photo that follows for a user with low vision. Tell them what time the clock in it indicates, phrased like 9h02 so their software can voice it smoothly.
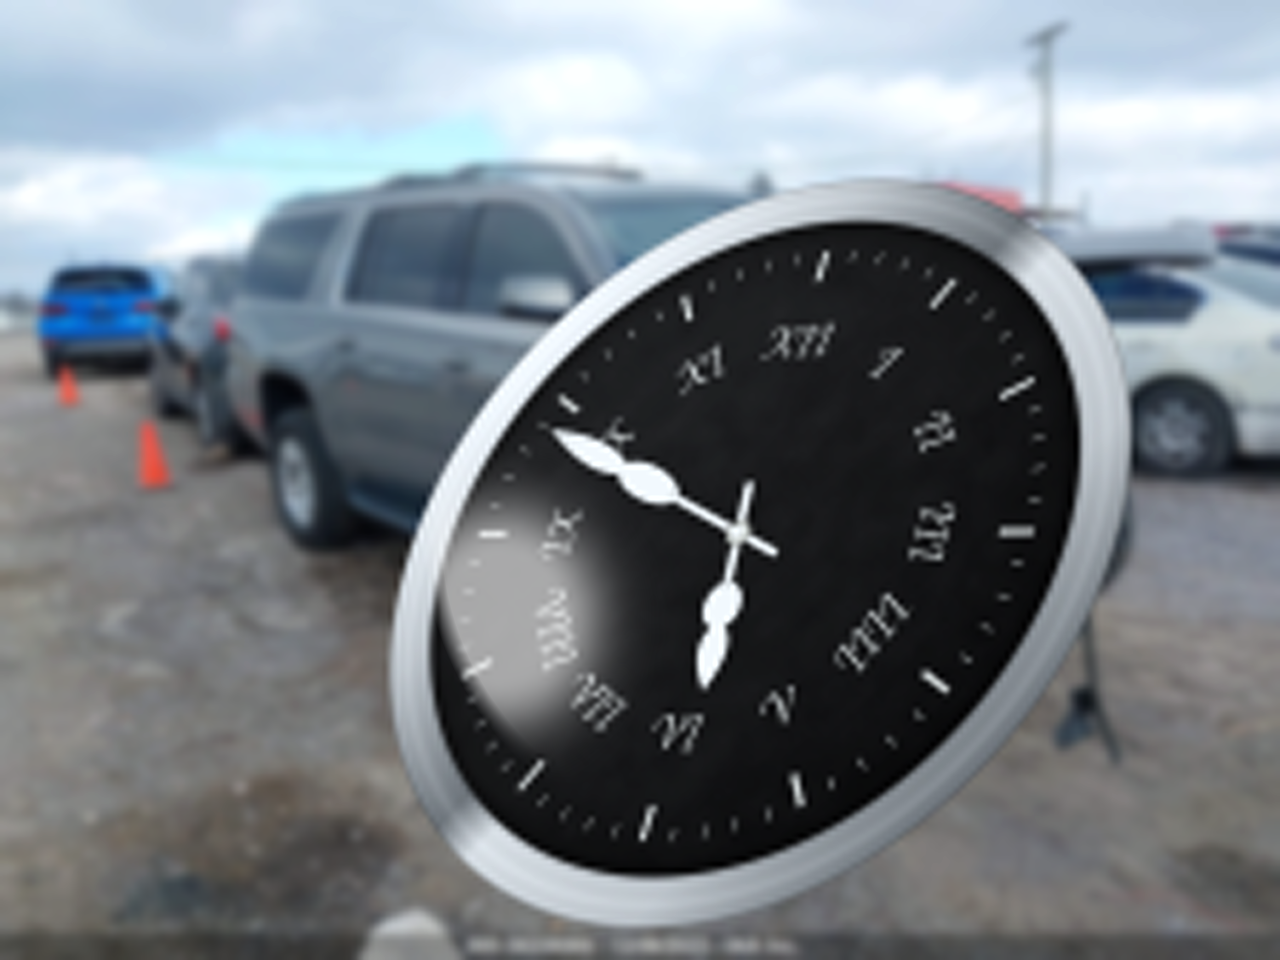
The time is 5h49
